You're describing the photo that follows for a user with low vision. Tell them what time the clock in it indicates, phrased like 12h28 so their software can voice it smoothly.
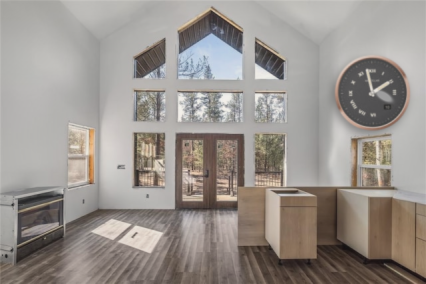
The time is 1h58
